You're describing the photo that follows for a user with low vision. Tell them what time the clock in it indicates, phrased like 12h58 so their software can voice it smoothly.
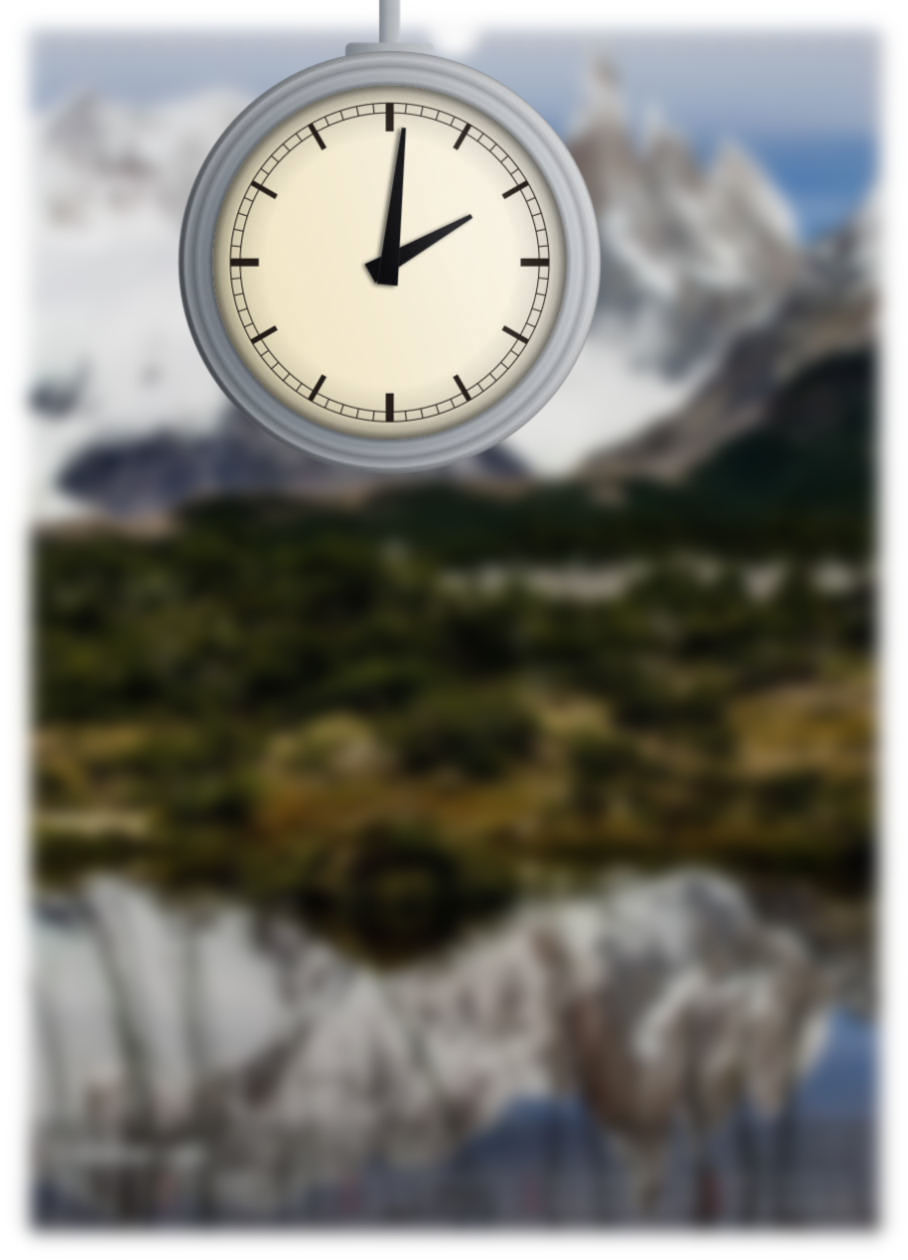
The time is 2h01
